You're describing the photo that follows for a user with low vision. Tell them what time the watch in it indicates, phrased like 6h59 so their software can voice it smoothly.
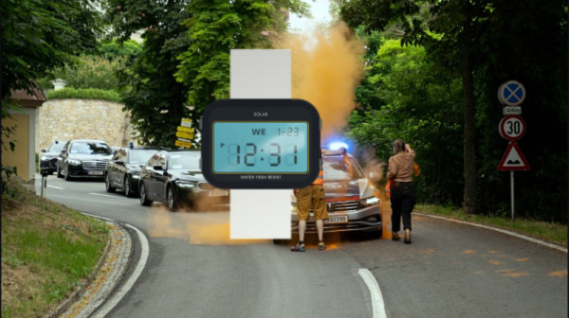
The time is 12h31
